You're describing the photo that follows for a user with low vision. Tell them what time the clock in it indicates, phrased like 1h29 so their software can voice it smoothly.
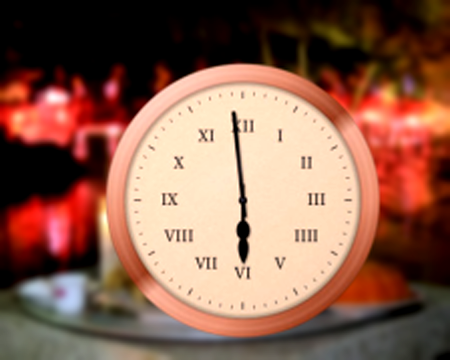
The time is 5h59
